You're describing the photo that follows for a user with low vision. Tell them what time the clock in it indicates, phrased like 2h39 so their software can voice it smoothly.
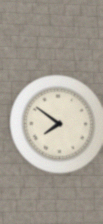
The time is 7h51
